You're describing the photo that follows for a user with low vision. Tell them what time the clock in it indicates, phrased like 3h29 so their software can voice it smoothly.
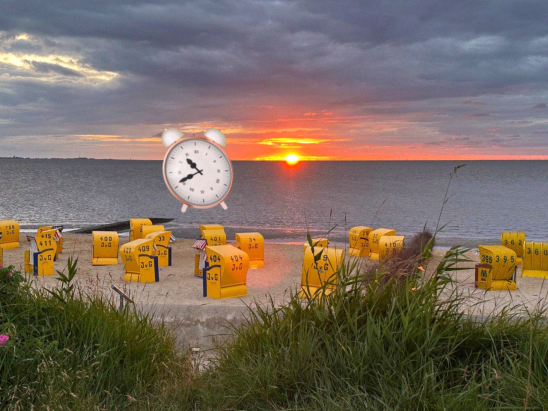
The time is 10h41
